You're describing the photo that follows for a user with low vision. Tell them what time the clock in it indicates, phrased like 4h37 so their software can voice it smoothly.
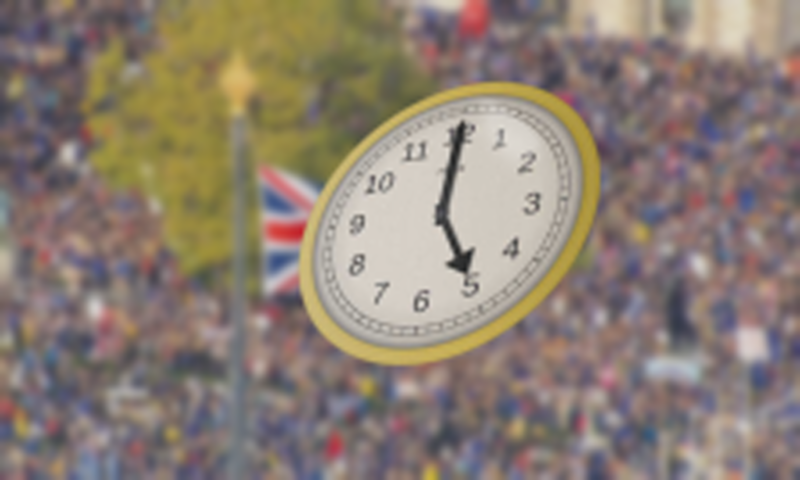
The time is 5h00
